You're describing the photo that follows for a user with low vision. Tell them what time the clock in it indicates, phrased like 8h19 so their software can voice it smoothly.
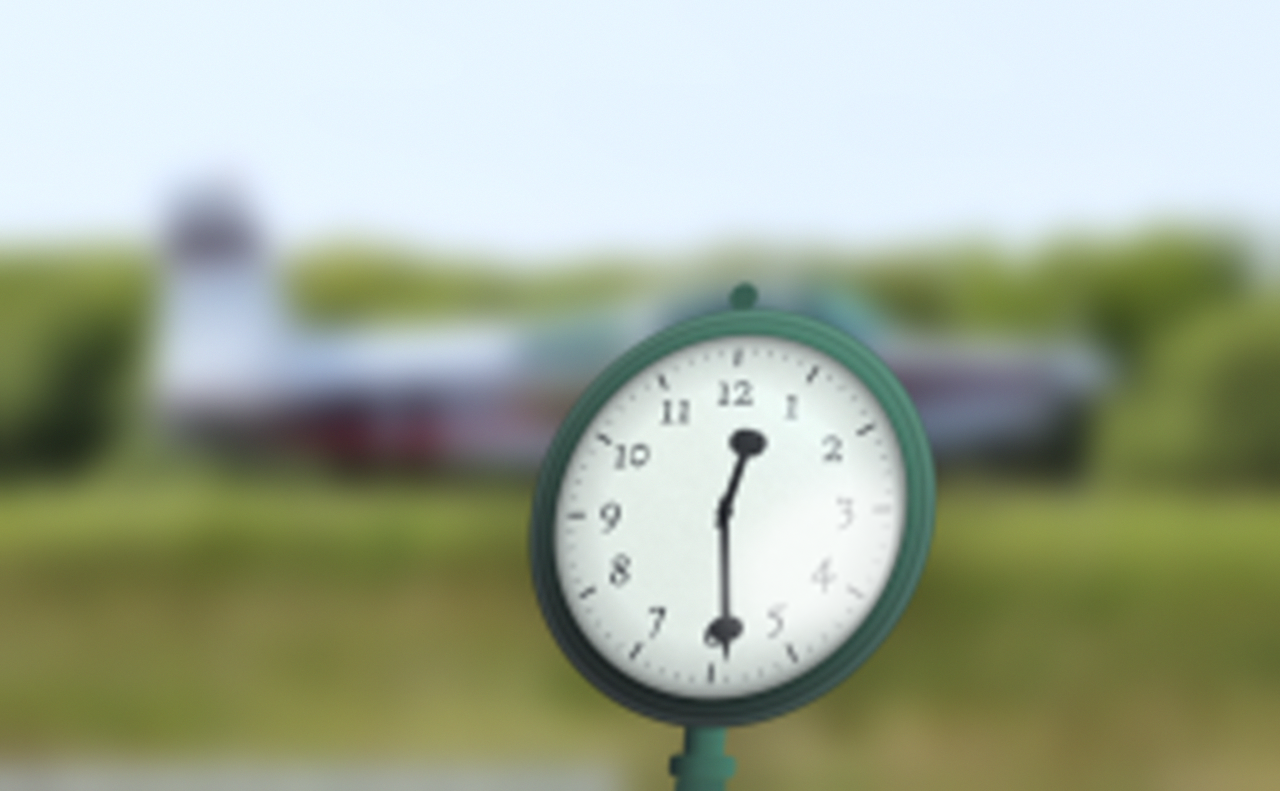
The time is 12h29
